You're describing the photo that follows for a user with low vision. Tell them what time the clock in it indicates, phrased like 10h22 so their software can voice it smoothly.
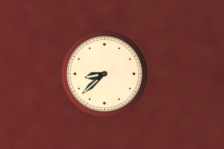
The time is 8h38
